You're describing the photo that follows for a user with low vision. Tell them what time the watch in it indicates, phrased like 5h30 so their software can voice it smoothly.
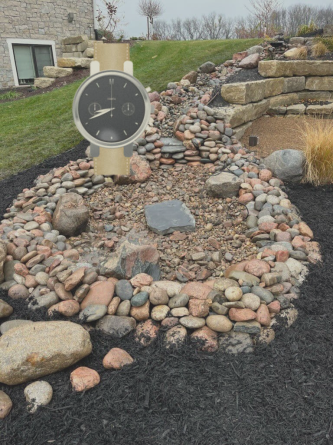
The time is 8h41
